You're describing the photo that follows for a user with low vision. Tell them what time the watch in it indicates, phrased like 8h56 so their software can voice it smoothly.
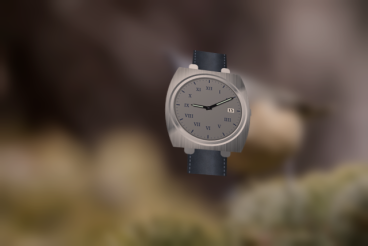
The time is 9h10
